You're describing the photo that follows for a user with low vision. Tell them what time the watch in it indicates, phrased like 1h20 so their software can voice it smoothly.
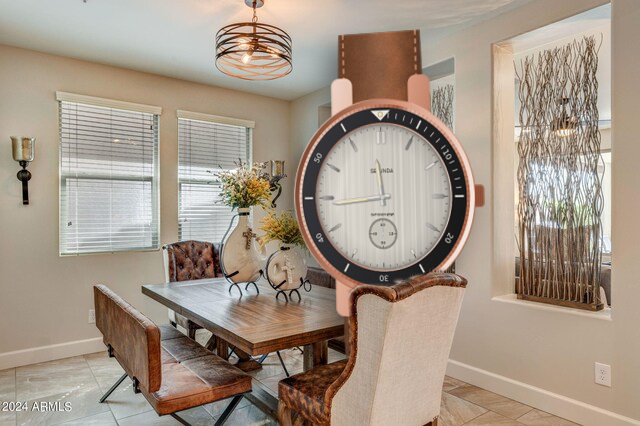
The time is 11h44
